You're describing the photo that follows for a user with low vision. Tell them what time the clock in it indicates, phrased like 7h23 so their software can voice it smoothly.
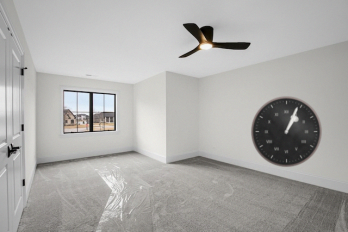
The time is 1h04
